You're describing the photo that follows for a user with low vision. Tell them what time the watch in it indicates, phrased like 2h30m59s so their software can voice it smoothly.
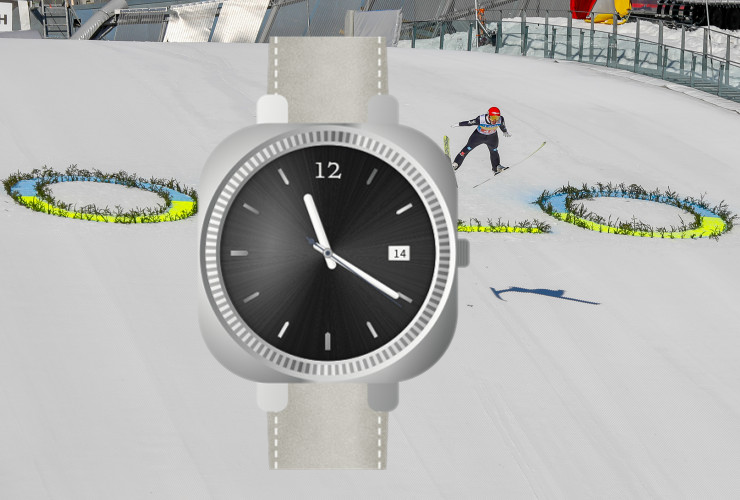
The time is 11h20m21s
